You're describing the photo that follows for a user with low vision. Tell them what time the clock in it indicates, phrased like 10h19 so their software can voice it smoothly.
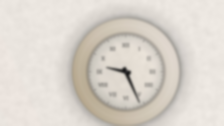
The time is 9h26
